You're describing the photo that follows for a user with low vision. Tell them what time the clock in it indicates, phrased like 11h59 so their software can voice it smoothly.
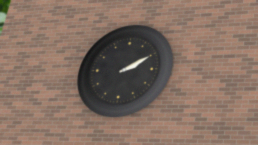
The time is 2h10
